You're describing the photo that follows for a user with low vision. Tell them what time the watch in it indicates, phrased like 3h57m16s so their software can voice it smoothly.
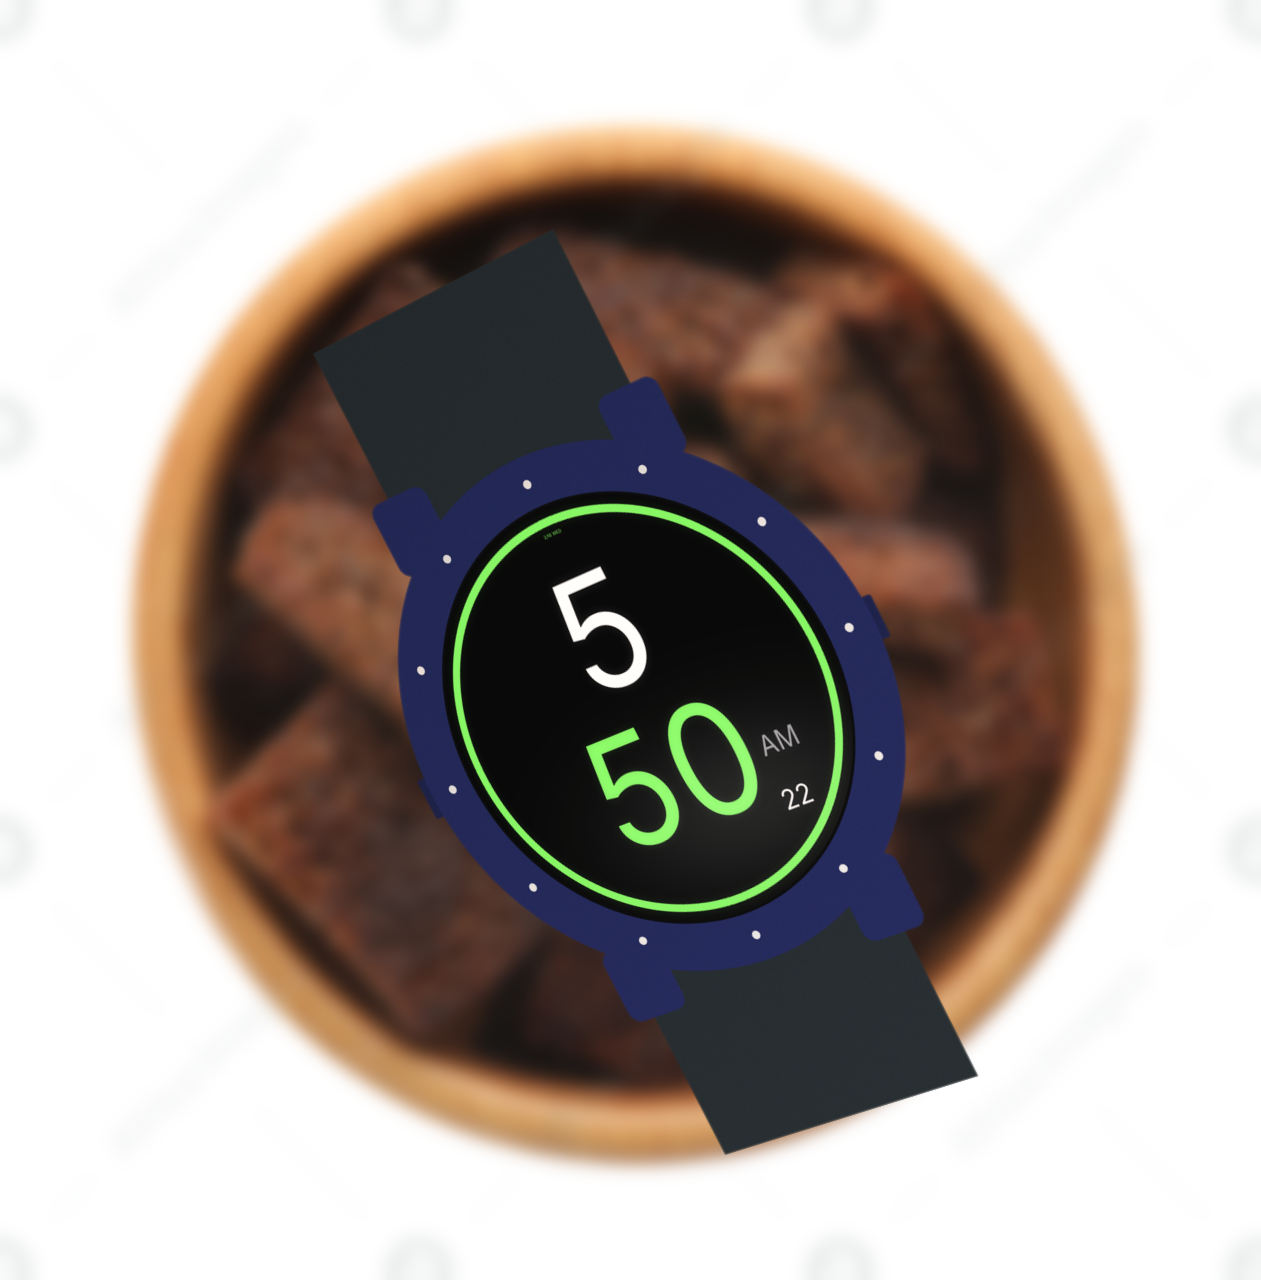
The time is 5h50m22s
